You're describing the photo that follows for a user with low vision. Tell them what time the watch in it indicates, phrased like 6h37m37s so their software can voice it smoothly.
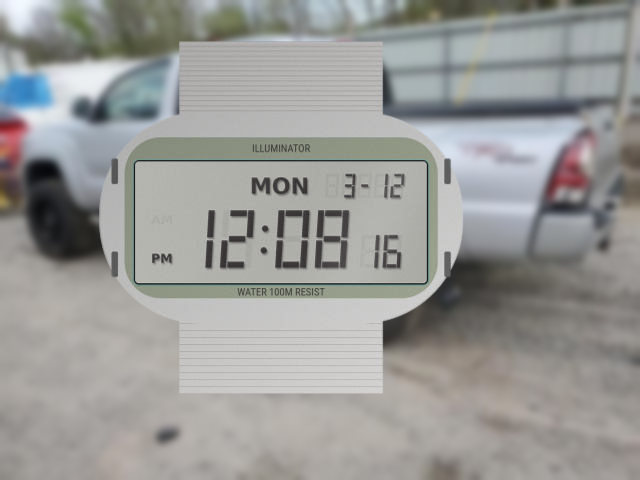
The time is 12h08m16s
